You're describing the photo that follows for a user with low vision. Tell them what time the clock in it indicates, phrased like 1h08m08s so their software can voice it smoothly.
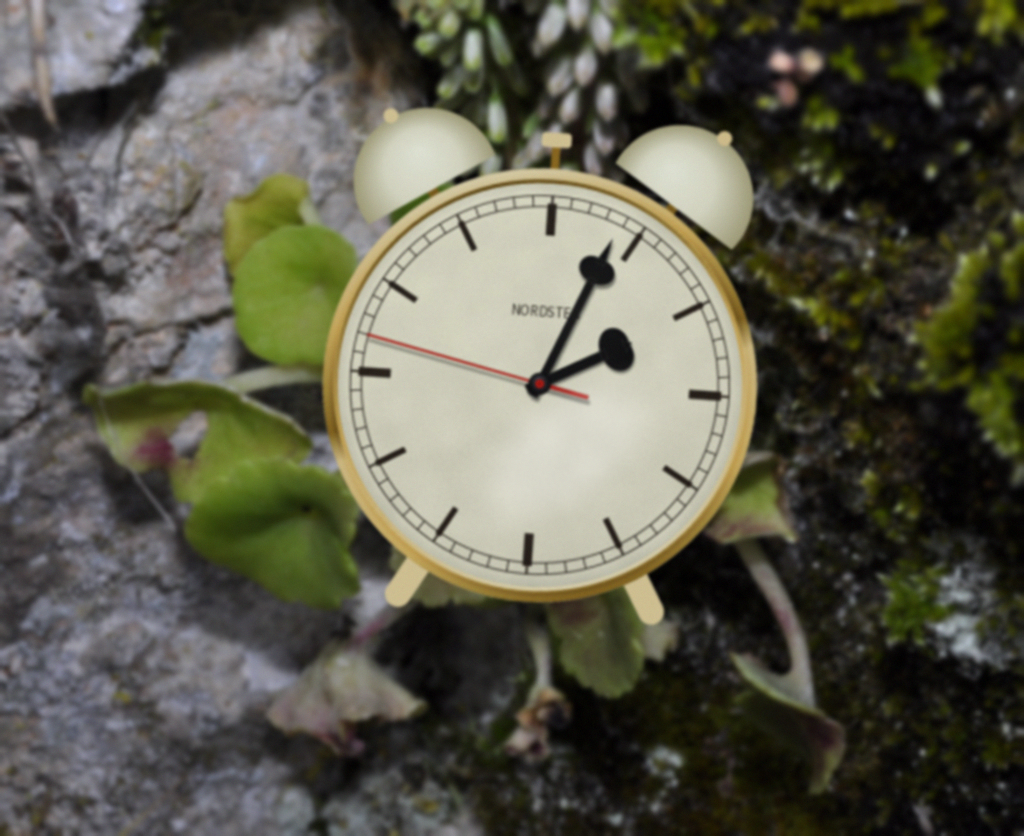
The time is 2h03m47s
